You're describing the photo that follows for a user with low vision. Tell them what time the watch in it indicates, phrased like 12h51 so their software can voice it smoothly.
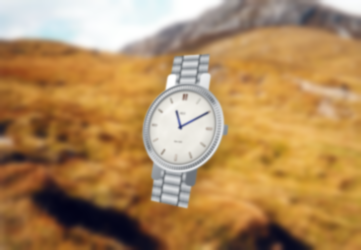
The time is 11h10
